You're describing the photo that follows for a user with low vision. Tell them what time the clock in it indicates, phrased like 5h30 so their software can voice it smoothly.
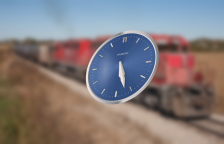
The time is 5h27
